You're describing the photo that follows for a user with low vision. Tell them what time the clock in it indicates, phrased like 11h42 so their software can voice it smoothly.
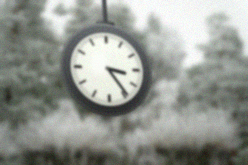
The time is 3h24
